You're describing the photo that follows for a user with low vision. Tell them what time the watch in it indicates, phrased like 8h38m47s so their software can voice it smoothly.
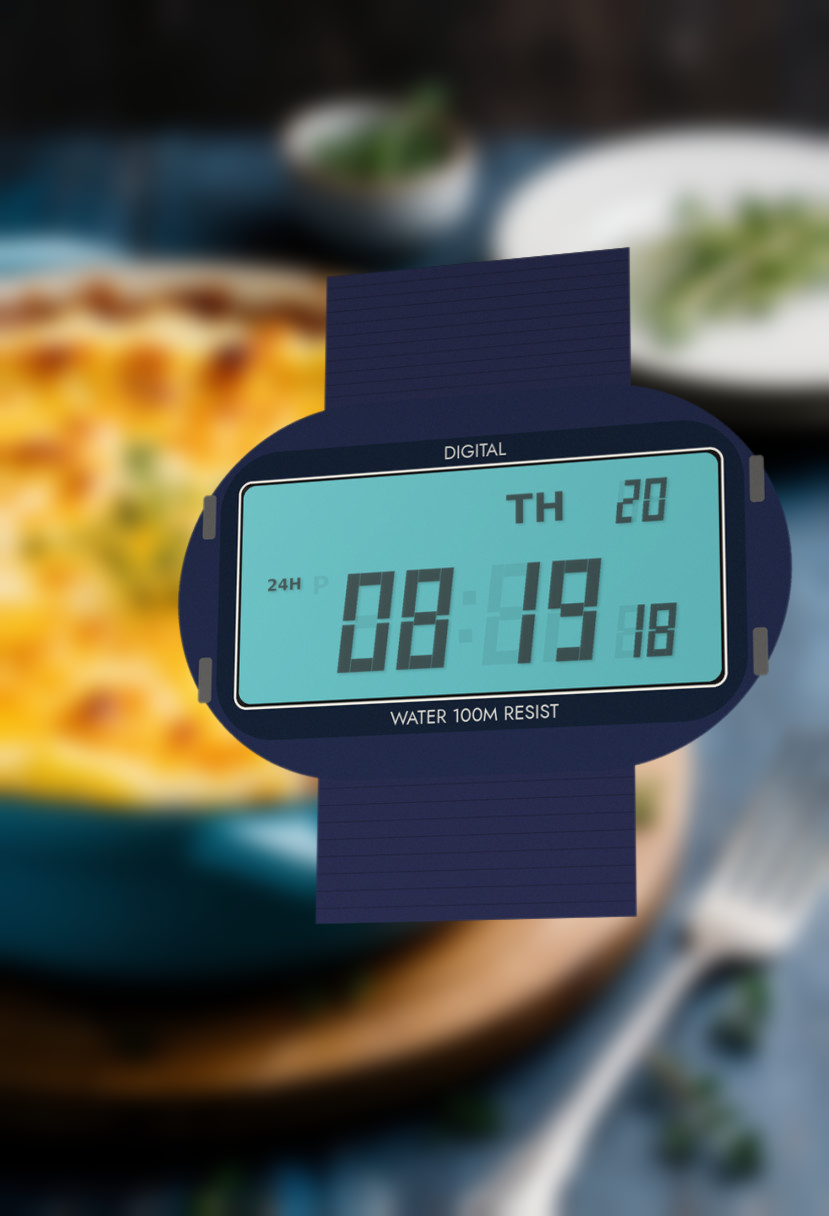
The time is 8h19m18s
